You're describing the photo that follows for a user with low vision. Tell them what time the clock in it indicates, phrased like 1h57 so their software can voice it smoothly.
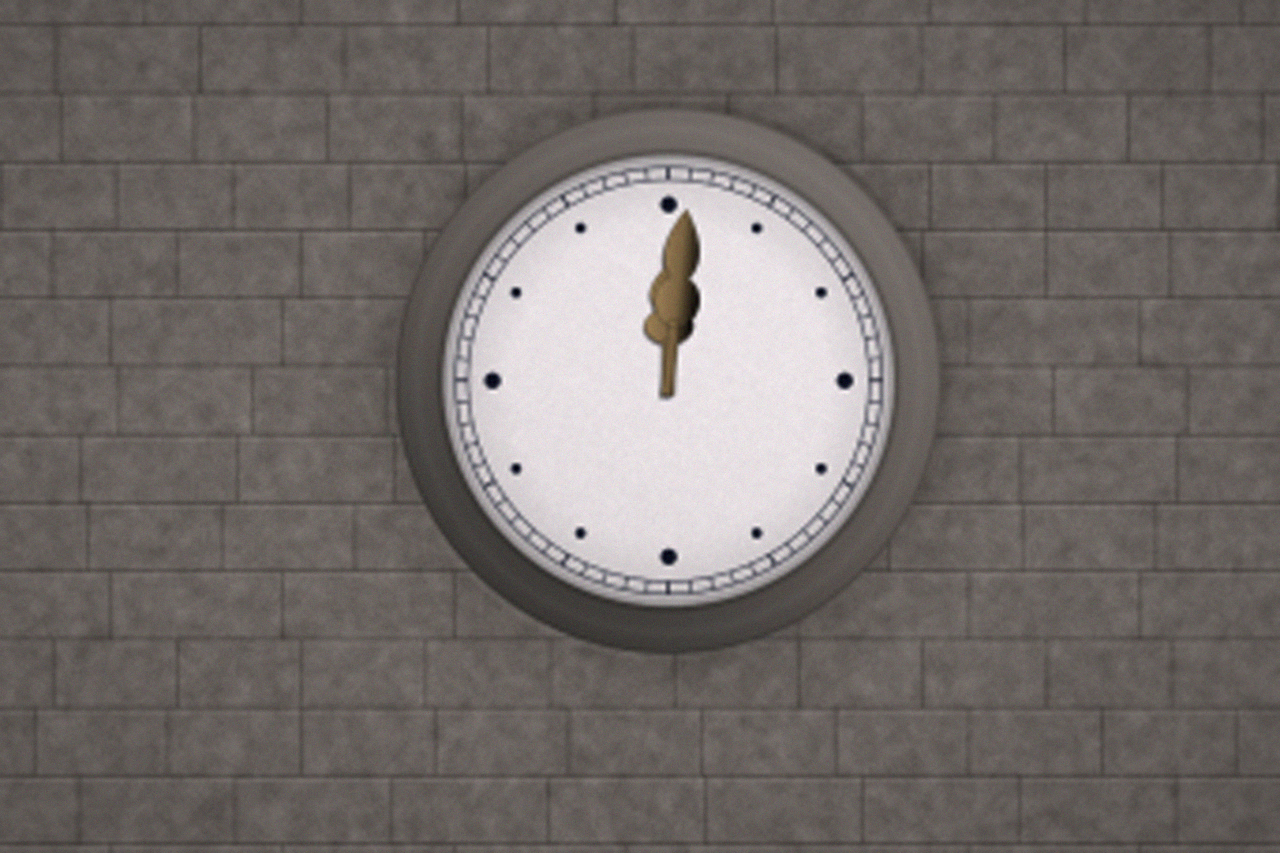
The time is 12h01
